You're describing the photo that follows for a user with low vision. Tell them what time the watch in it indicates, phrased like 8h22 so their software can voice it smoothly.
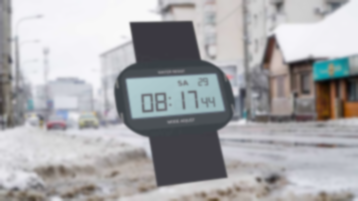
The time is 8h17
